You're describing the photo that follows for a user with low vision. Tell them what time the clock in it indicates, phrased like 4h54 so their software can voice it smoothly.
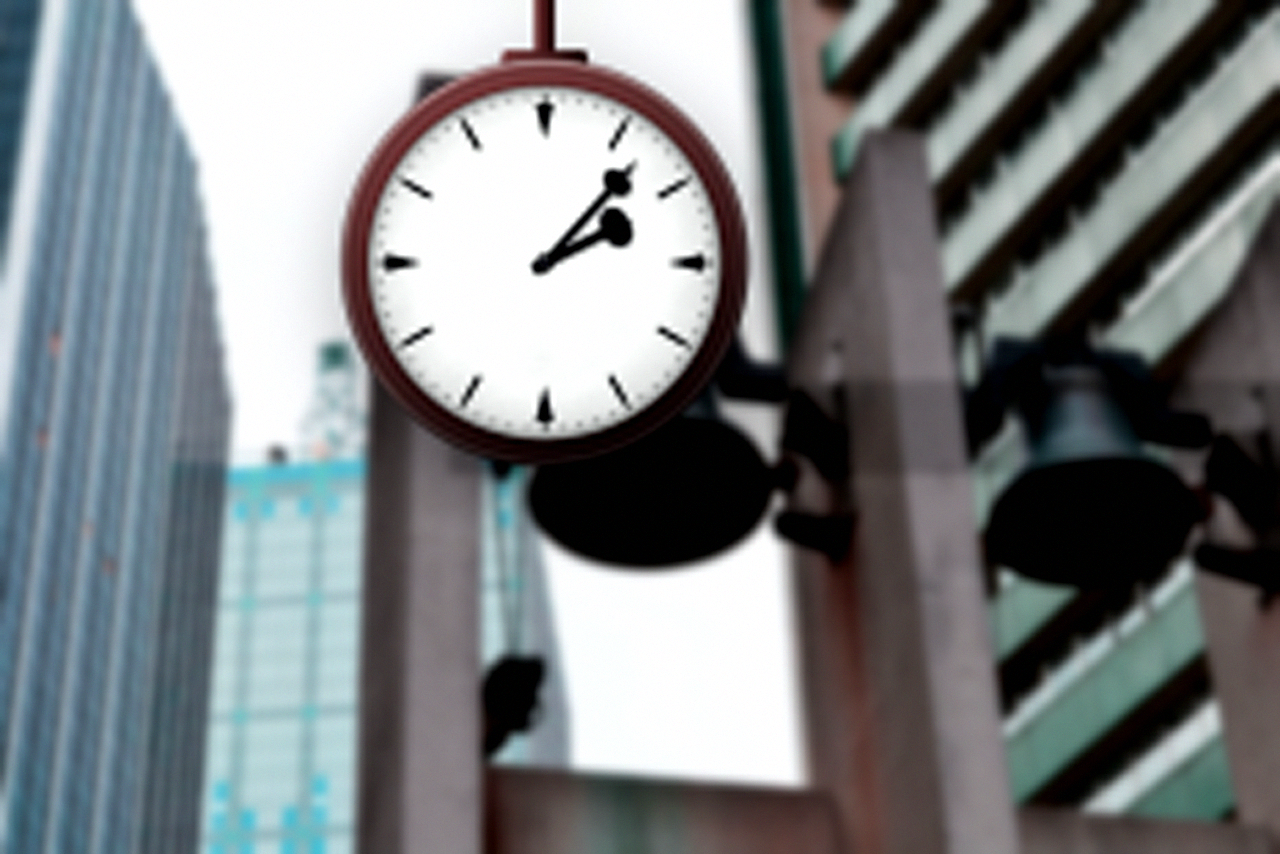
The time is 2h07
